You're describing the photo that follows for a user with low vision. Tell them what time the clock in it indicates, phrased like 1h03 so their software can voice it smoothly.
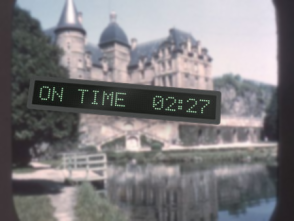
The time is 2h27
